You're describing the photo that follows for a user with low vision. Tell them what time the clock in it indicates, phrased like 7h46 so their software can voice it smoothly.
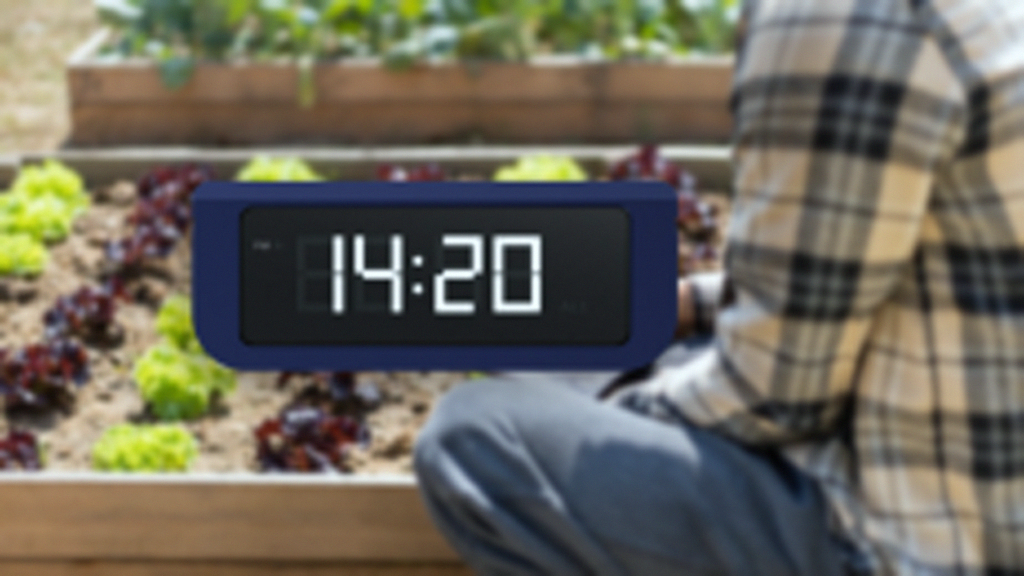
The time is 14h20
